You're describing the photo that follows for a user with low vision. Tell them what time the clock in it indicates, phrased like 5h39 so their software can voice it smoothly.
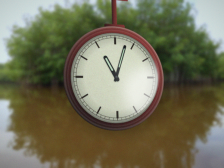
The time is 11h03
